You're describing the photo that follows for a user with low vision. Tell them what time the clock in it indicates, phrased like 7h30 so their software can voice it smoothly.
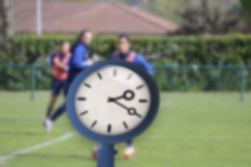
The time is 2h20
